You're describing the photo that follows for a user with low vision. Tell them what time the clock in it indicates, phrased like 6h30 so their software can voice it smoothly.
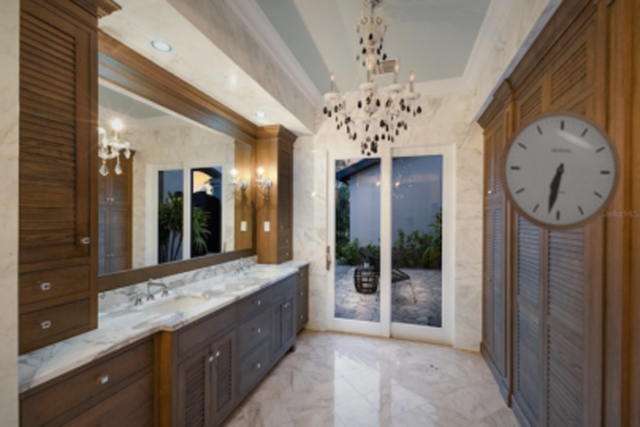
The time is 6h32
